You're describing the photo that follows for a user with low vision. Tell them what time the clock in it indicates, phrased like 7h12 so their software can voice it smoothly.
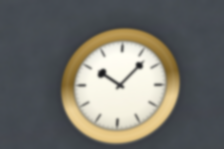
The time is 10h07
